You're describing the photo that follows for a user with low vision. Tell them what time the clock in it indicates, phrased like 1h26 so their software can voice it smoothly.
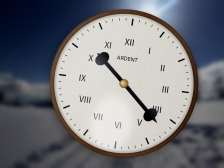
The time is 10h22
